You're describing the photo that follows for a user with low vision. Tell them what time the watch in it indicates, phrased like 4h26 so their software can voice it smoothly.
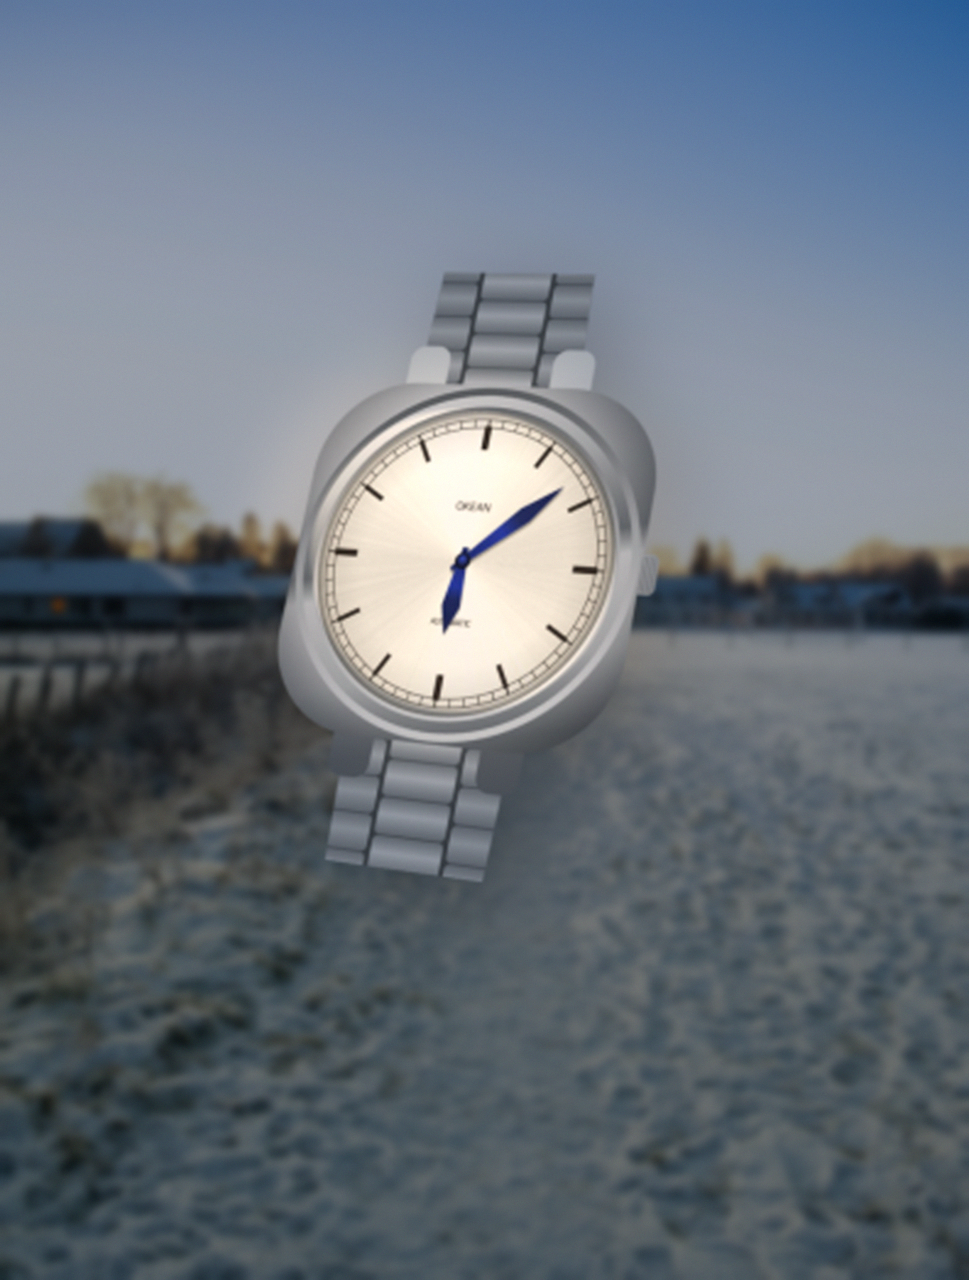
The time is 6h08
